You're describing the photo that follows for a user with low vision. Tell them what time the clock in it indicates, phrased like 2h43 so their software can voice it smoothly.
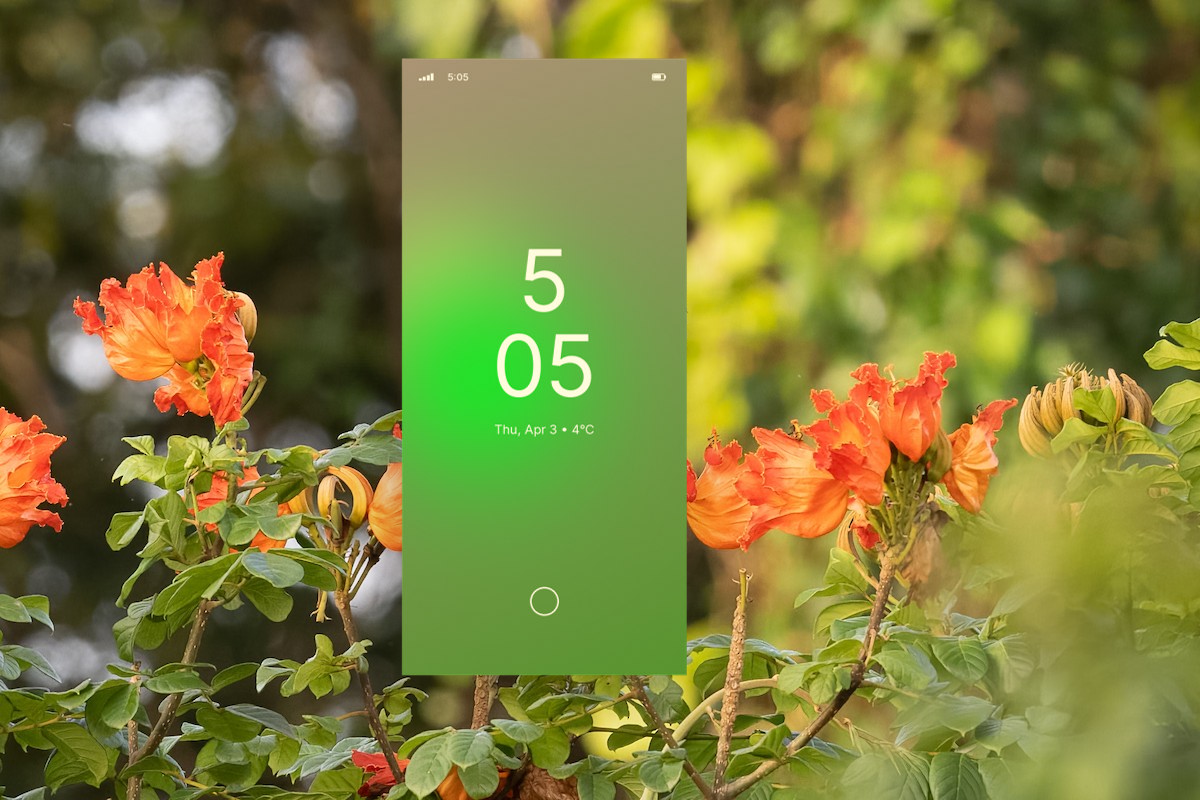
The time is 5h05
